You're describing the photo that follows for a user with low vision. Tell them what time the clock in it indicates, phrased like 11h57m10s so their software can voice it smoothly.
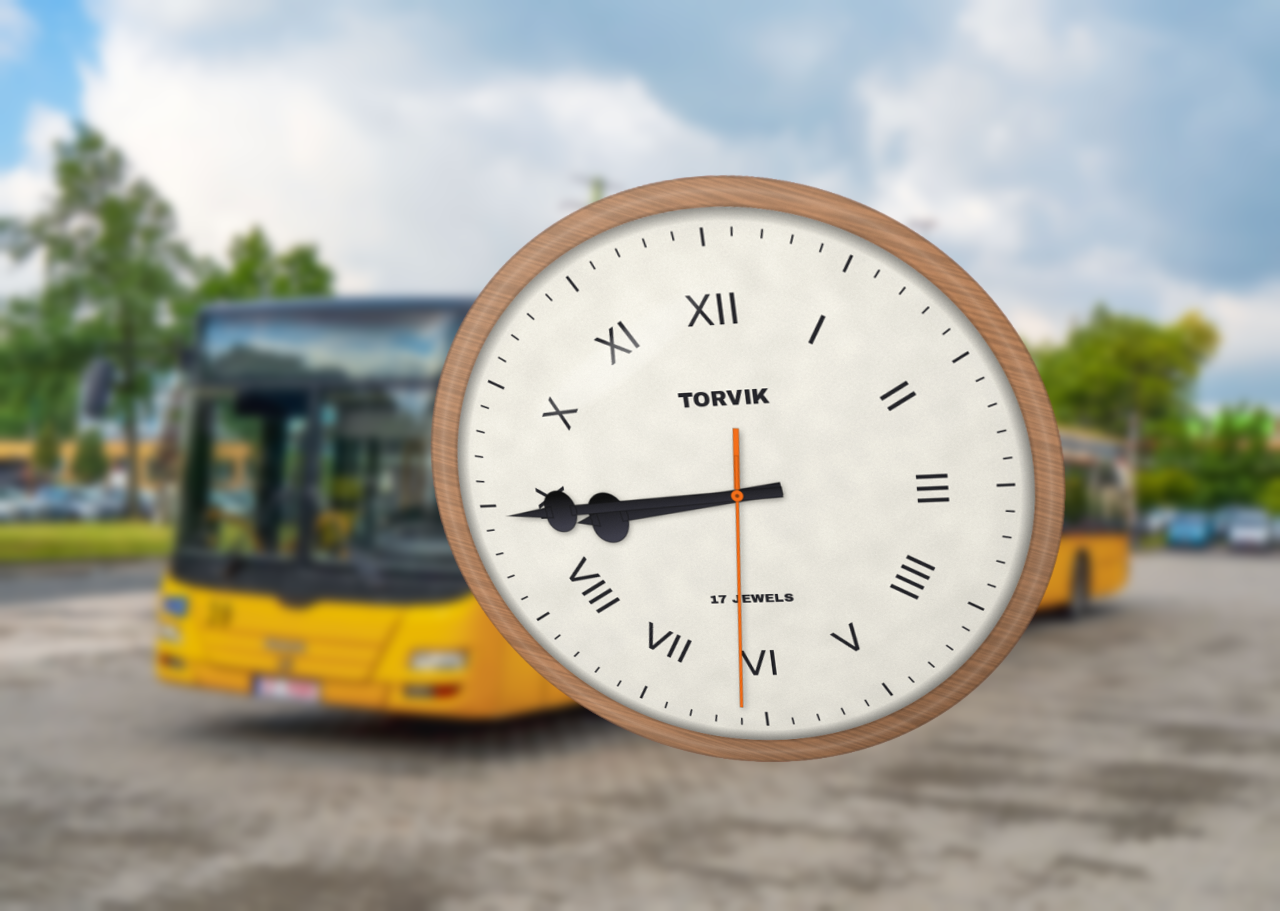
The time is 8h44m31s
